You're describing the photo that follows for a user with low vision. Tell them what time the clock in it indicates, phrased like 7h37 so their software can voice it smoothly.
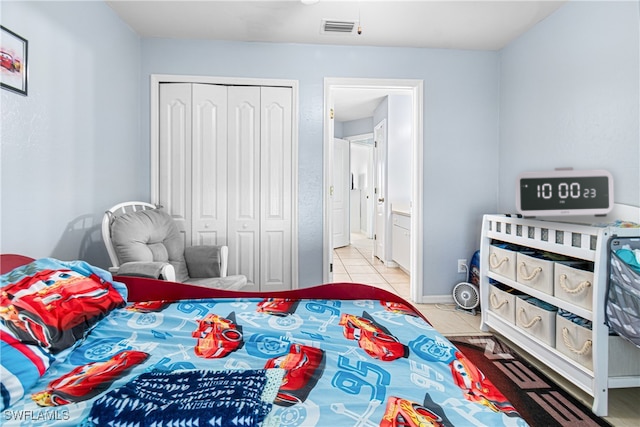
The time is 10h00
